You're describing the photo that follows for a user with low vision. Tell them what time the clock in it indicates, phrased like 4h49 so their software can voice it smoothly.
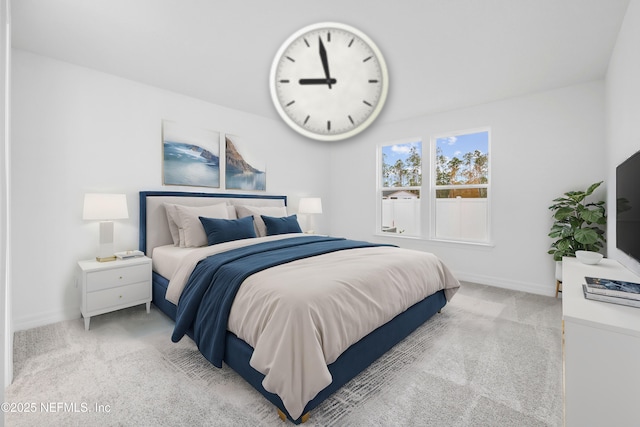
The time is 8h58
